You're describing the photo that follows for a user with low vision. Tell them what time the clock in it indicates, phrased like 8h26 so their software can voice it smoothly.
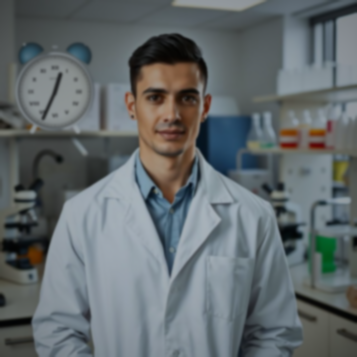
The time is 12h34
